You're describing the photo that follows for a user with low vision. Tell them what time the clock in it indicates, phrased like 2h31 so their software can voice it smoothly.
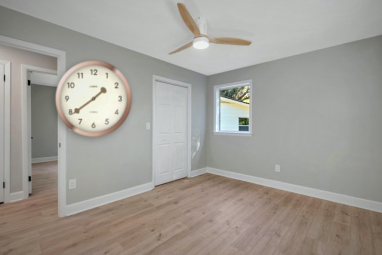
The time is 1h39
